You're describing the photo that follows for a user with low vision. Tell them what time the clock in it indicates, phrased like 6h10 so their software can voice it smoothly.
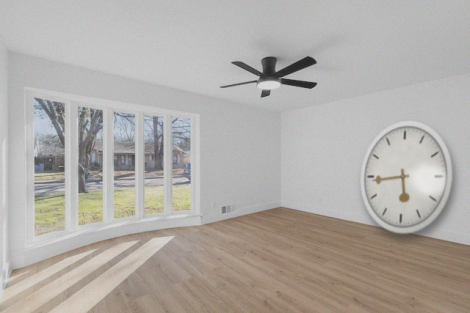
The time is 5h44
